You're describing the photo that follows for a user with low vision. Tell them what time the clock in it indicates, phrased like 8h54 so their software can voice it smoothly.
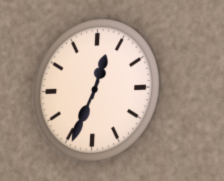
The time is 12h34
